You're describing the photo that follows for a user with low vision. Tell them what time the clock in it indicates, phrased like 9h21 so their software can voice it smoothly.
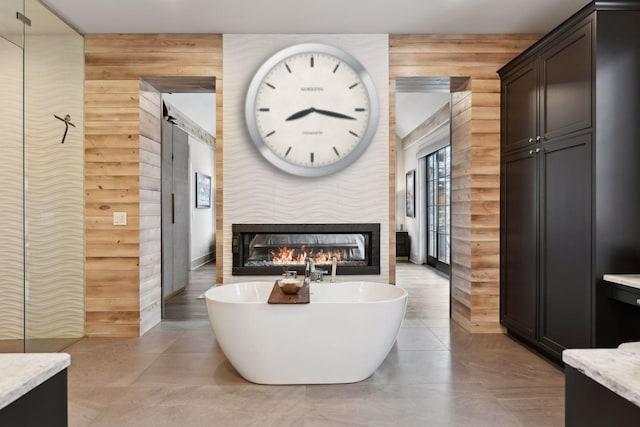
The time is 8h17
